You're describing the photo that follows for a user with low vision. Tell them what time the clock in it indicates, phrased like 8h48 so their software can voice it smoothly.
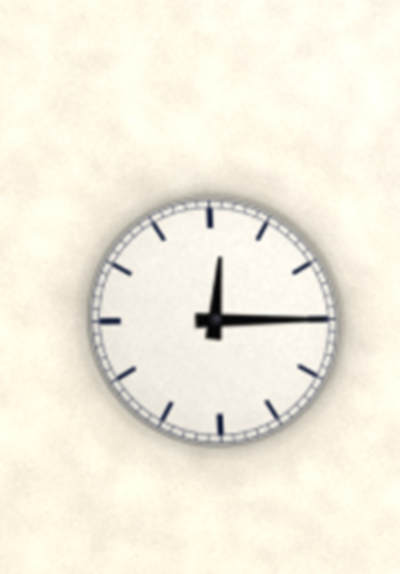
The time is 12h15
